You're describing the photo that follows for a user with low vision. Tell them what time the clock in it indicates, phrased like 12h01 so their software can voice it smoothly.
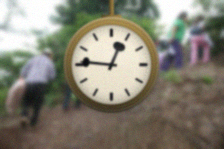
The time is 12h46
